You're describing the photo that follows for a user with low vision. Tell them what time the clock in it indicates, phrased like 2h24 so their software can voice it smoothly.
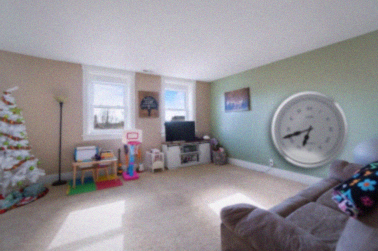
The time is 6h42
